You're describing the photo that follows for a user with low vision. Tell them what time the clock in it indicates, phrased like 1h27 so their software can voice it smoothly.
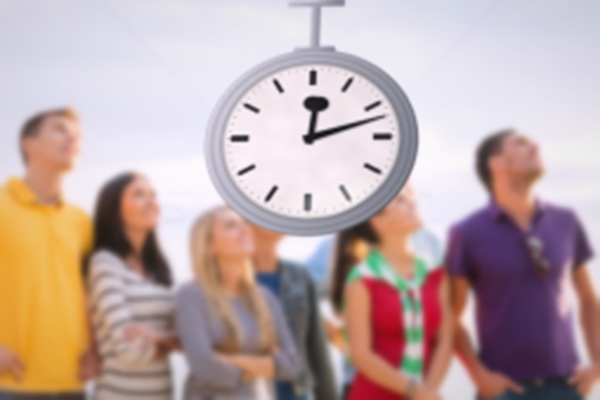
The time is 12h12
